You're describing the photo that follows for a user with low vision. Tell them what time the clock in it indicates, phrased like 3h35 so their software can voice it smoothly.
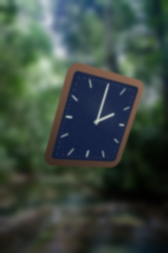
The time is 2h00
